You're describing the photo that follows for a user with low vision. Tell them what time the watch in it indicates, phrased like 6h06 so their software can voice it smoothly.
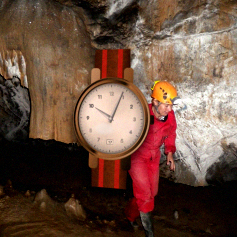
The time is 10h04
